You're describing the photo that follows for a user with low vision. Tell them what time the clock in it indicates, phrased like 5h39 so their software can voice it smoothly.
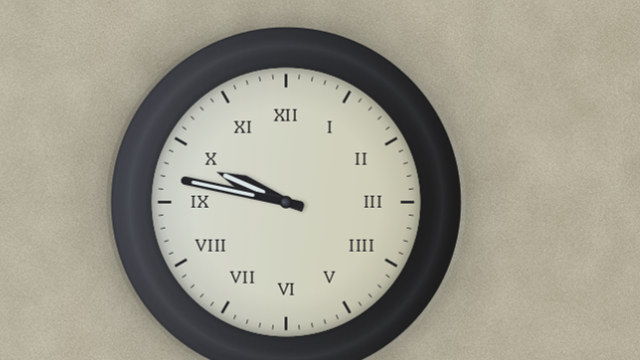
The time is 9h47
